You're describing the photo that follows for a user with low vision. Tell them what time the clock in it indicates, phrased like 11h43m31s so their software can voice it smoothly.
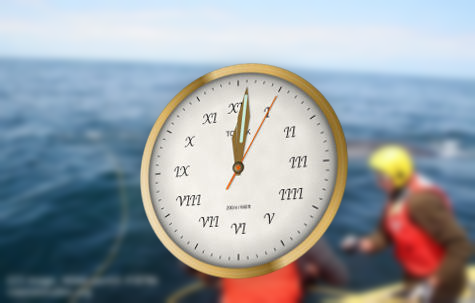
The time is 12h01m05s
